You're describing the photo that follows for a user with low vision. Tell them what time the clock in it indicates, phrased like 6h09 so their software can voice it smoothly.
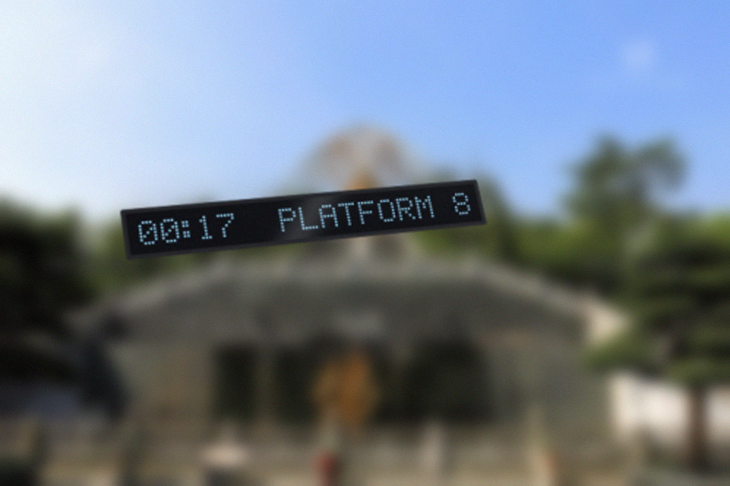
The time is 0h17
